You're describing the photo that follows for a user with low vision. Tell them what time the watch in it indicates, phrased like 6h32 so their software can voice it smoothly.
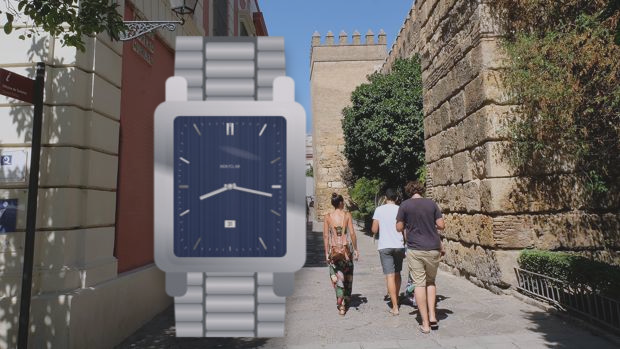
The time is 8h17
